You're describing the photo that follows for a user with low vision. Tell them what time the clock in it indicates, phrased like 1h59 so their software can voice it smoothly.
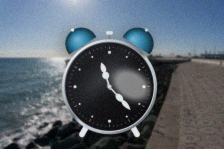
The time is 11h23
